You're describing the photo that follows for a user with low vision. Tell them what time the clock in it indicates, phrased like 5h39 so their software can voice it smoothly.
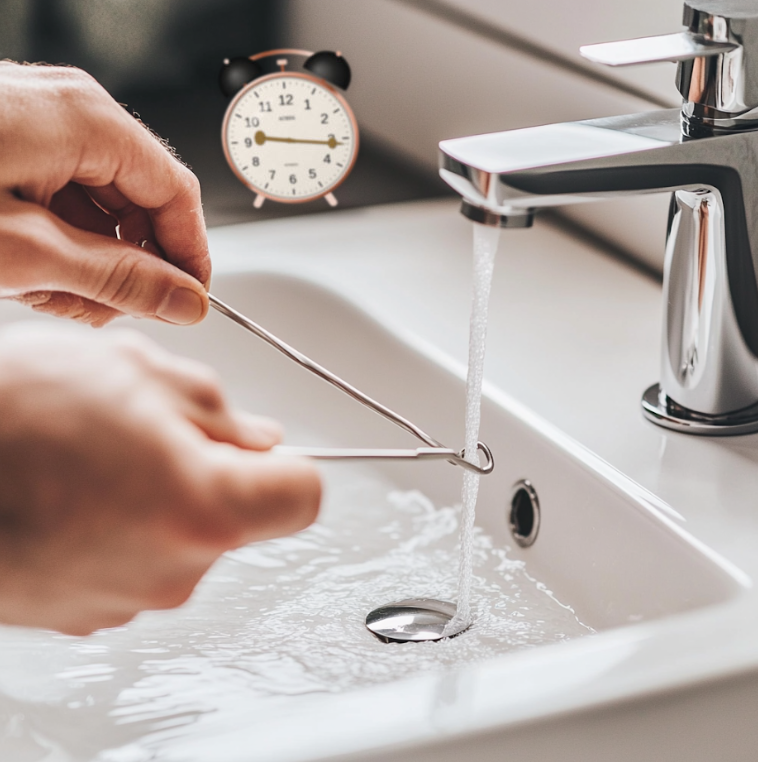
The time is 9h16
